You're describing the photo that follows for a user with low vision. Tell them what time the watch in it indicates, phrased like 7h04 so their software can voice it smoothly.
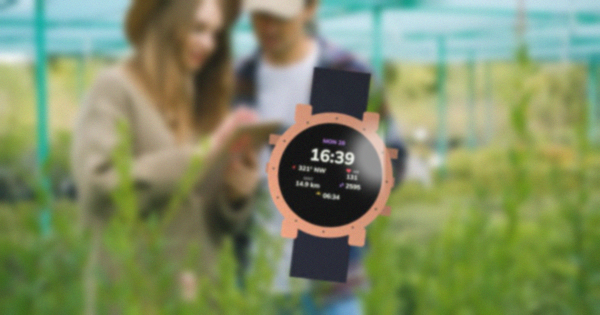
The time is 16h39
